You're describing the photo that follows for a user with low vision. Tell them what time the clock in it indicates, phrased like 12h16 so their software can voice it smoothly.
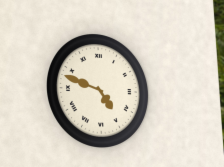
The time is 4h48
